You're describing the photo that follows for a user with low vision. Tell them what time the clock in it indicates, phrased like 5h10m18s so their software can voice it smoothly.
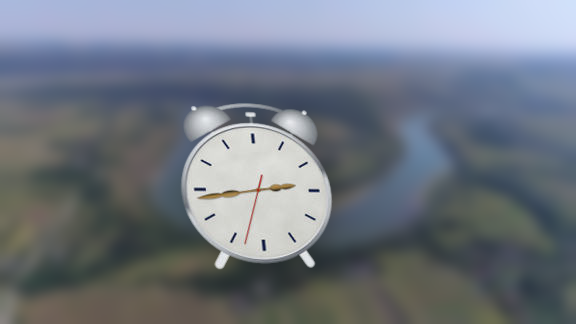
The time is 2h43m33s
